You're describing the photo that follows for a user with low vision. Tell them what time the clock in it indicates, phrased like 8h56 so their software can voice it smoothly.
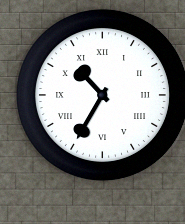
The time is 10h35
